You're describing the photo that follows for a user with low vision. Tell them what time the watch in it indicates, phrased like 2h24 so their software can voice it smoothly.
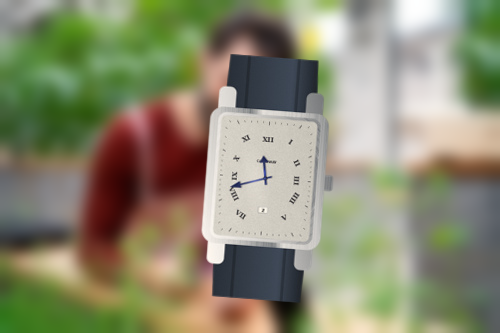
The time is 11h42
